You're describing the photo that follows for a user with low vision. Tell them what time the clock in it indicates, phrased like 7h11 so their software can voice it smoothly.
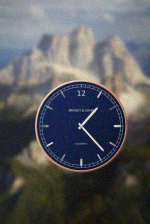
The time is 1h23
